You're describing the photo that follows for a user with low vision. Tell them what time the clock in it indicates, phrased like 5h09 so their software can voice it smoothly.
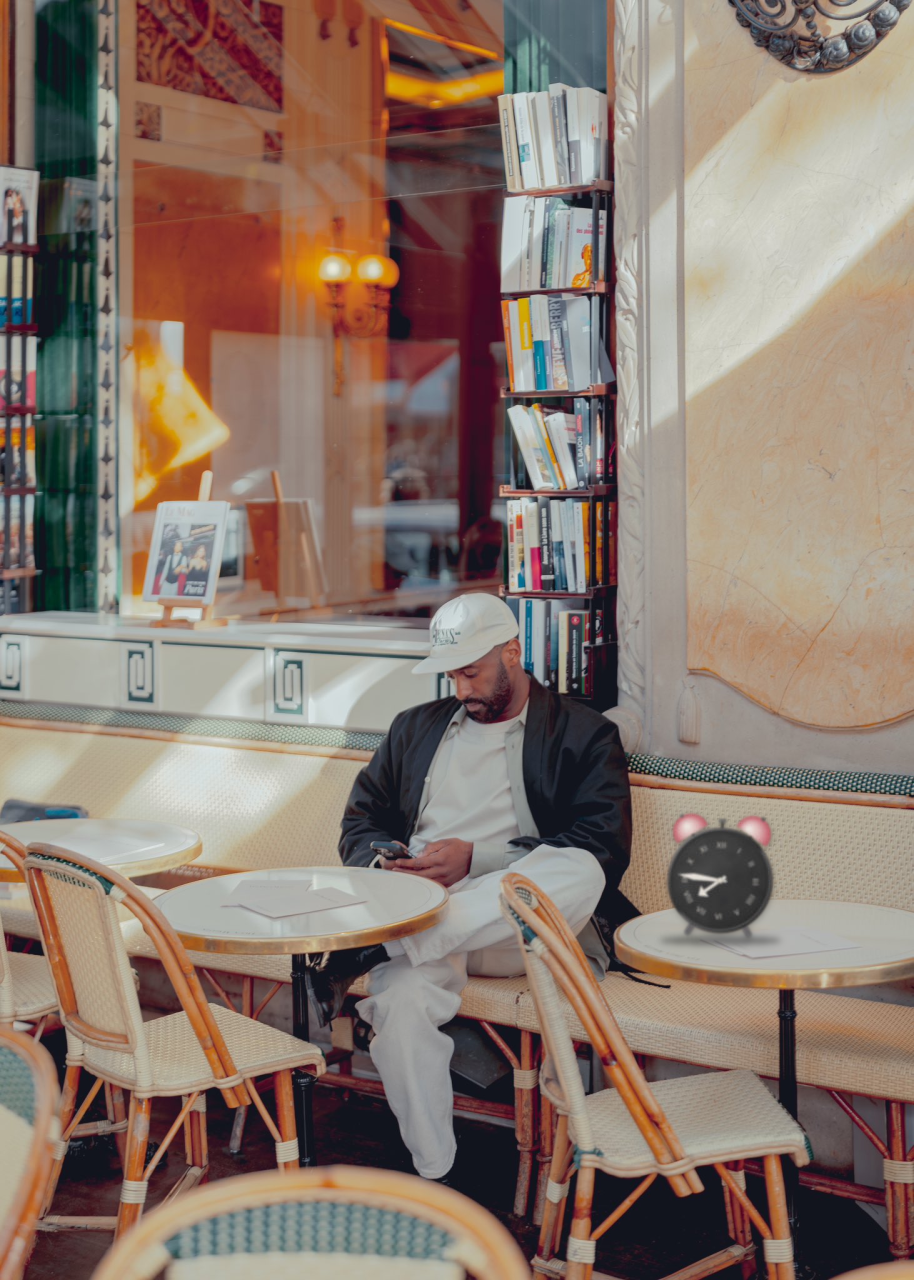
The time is 7h46
